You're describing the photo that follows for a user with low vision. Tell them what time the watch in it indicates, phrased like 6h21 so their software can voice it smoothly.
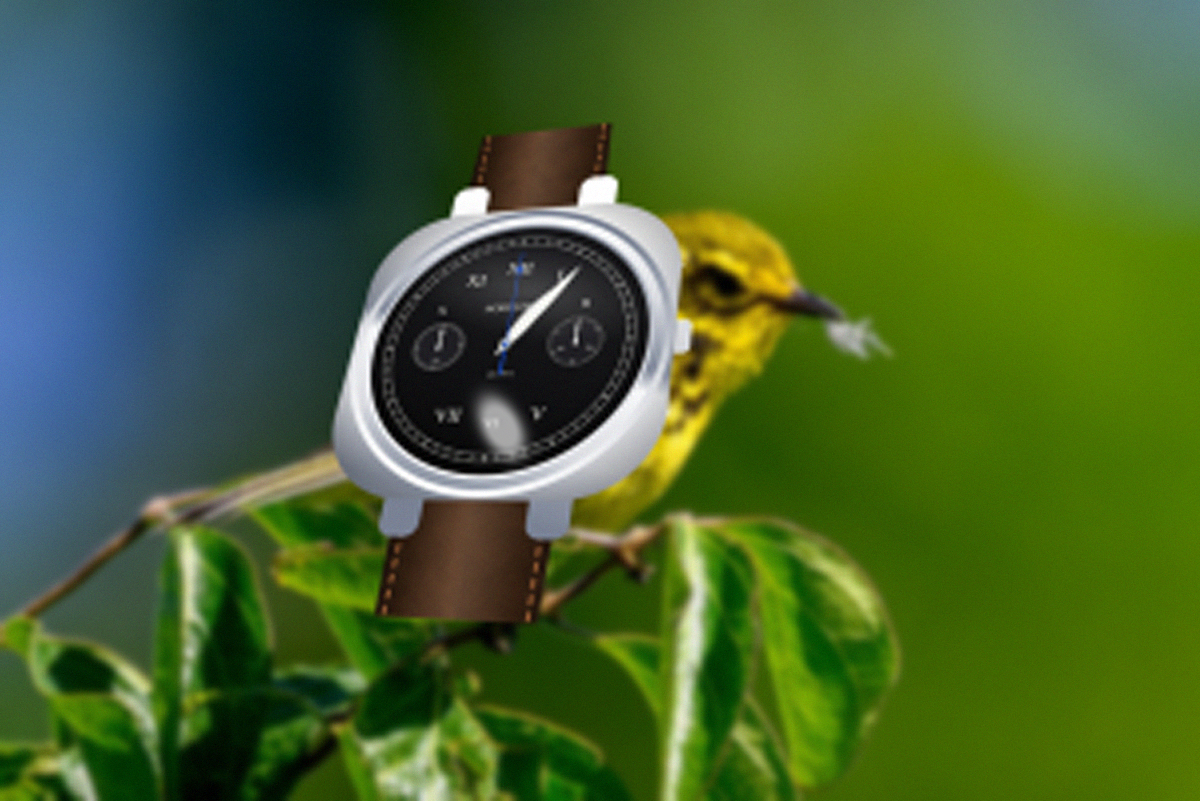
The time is 1h06
